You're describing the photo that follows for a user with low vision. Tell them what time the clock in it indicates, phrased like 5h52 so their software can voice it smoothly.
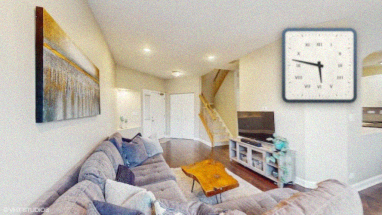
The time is 5h47
